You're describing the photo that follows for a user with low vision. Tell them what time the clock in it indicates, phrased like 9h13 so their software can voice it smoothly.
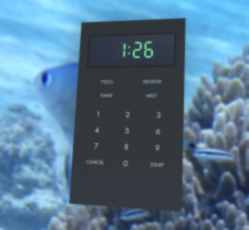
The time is 1h26
